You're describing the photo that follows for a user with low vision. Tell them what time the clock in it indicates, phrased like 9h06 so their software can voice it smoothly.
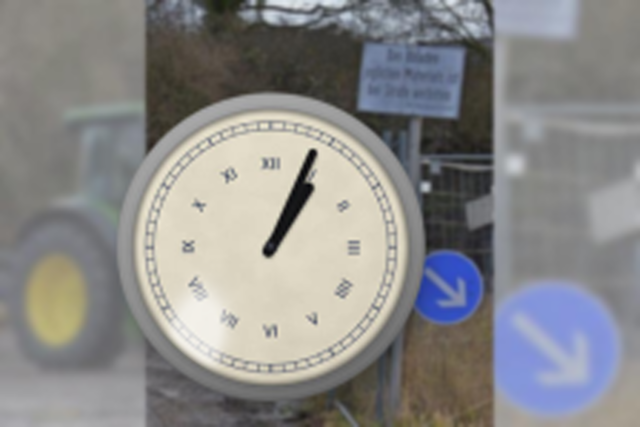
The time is 1h04
